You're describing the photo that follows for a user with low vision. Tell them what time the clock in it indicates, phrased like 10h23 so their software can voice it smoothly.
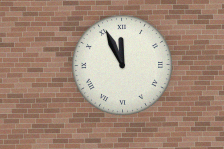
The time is 11h56
